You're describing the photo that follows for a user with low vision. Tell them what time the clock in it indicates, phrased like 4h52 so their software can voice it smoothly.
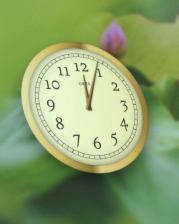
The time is 12h04
